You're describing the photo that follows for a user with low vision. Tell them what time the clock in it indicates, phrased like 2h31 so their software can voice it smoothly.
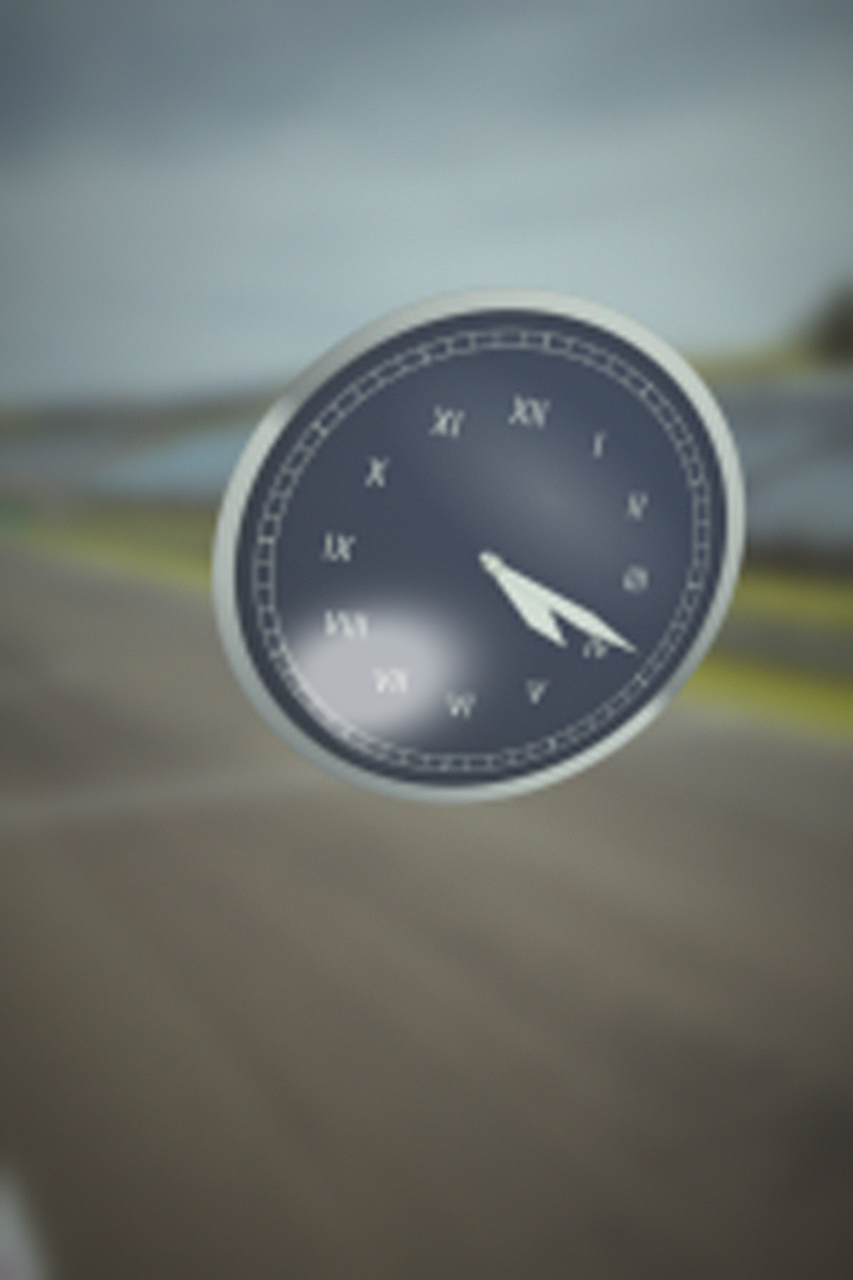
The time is 4h19
